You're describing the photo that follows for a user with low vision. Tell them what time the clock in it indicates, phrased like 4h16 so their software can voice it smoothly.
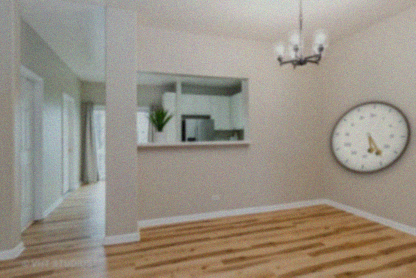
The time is 5h24
